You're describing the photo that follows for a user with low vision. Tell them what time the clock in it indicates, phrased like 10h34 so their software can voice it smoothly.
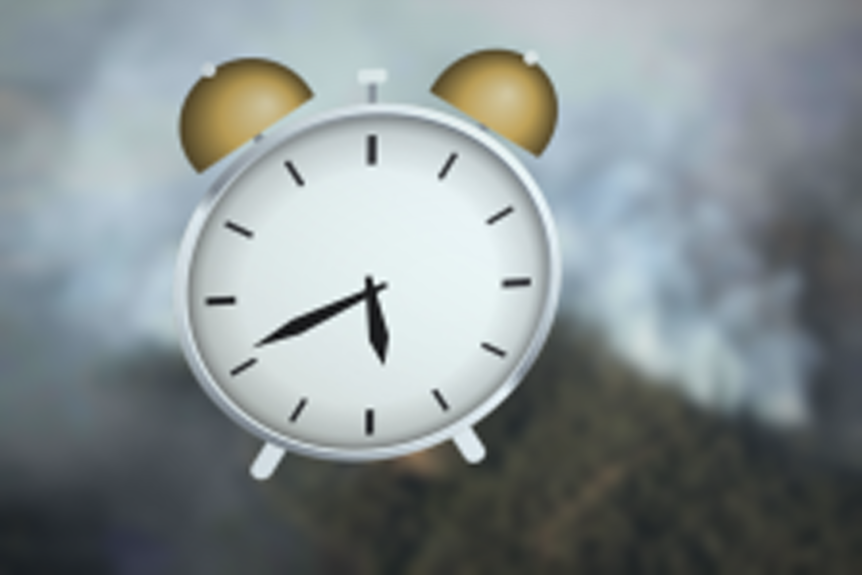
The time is 5h41
